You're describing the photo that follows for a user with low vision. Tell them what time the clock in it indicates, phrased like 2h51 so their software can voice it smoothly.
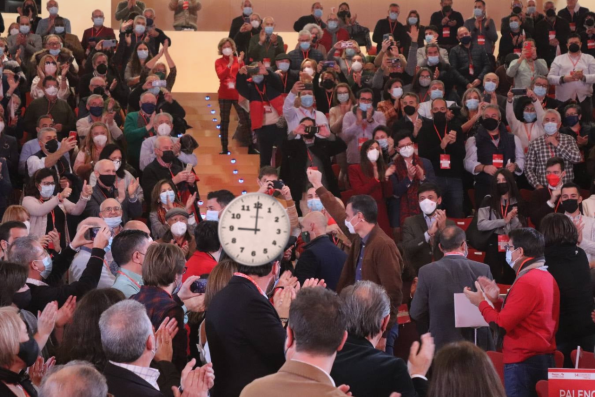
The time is 9h00
